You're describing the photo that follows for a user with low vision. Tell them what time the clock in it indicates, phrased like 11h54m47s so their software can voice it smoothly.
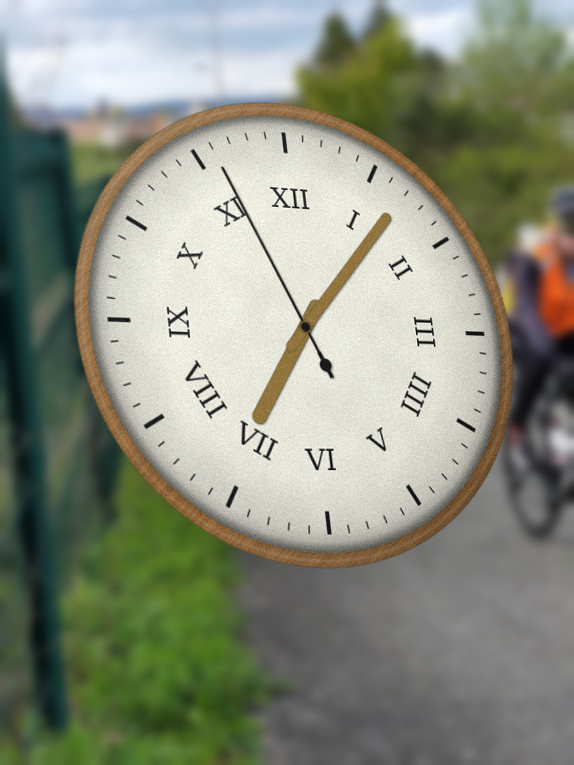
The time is 7h06m56s
